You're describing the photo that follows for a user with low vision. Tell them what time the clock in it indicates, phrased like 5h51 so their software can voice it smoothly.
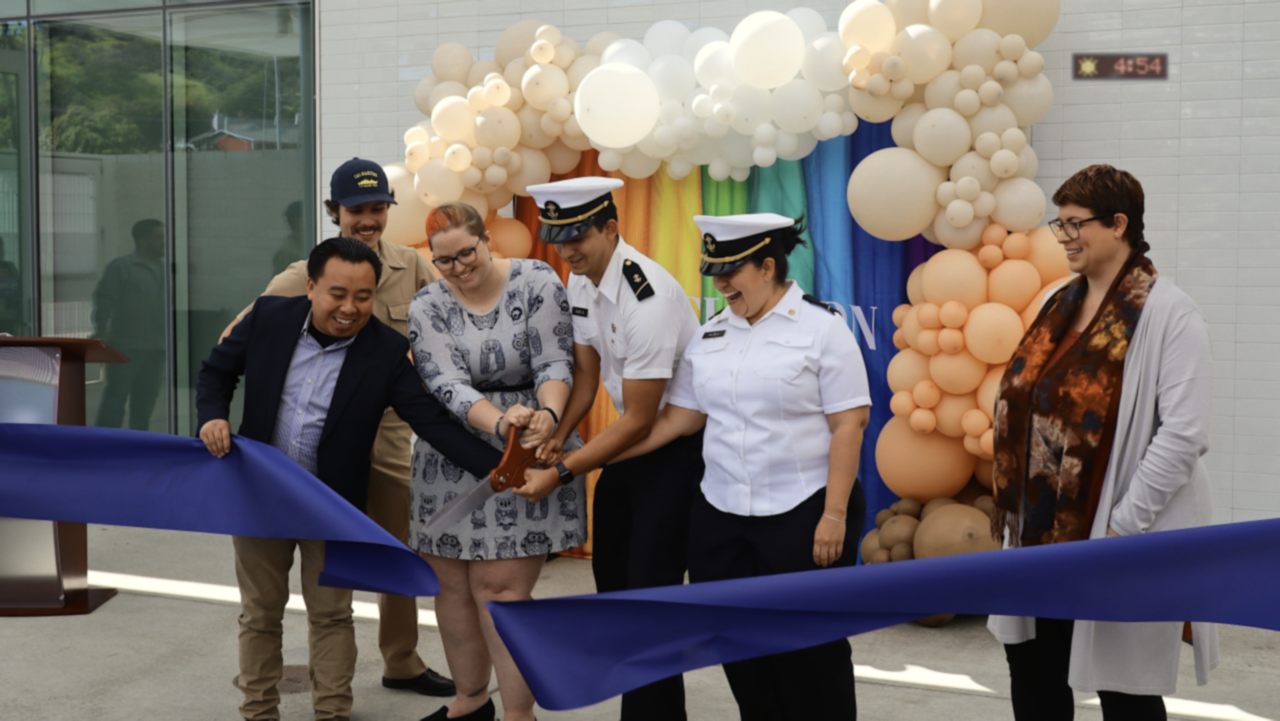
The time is 4h54
